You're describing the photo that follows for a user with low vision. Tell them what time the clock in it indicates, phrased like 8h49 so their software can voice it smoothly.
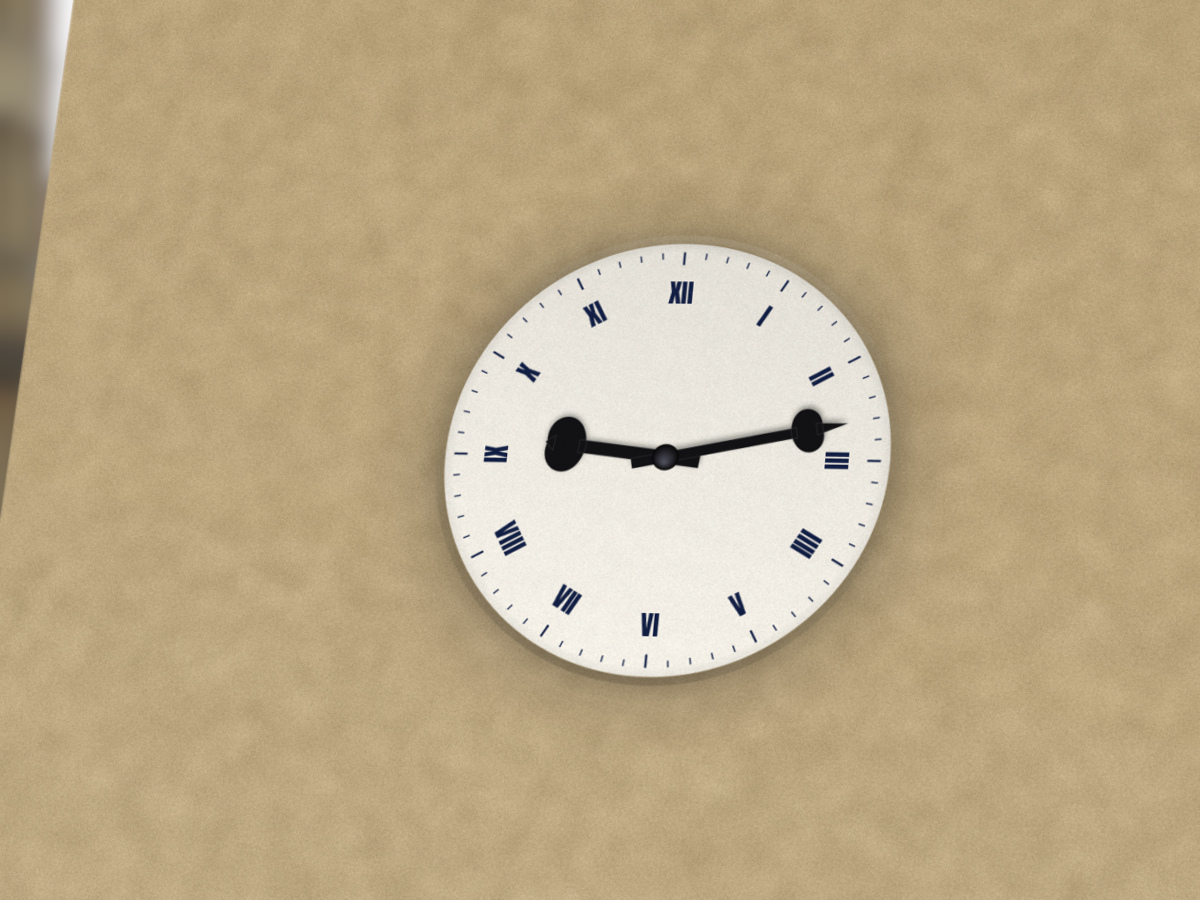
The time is 9h13
